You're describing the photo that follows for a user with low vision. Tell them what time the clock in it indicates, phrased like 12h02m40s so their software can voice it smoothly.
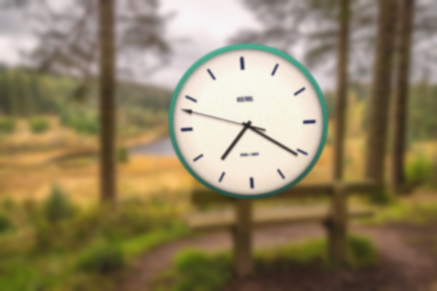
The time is 7h20m48s
